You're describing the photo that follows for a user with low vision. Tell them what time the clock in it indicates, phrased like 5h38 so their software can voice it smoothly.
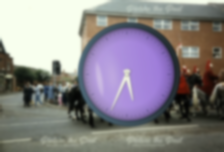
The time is 5h34
